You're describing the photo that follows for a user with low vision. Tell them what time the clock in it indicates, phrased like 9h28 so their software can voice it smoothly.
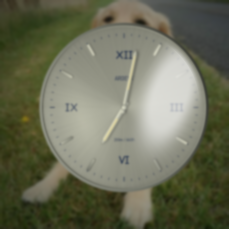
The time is 7h02
